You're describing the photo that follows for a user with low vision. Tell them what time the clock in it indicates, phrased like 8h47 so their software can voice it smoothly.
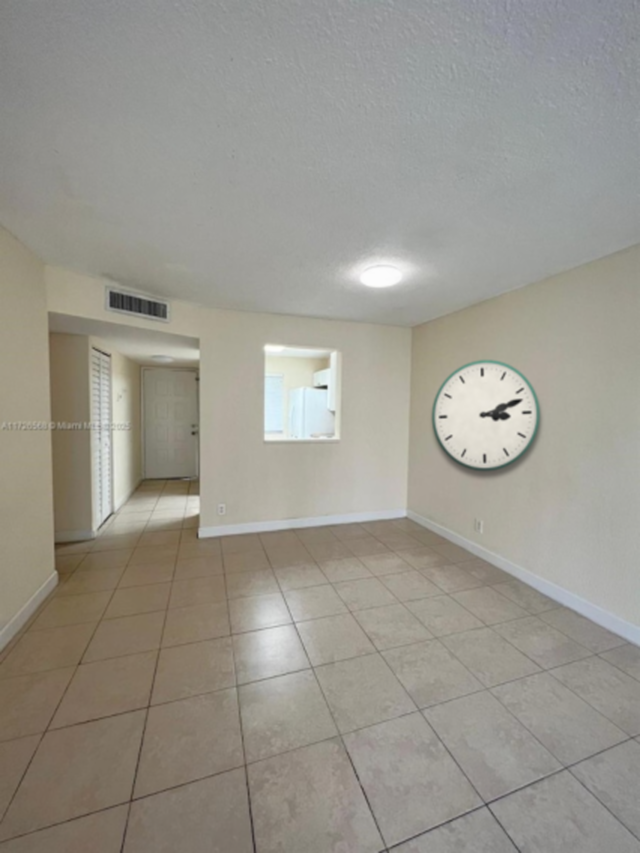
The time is 3h12
